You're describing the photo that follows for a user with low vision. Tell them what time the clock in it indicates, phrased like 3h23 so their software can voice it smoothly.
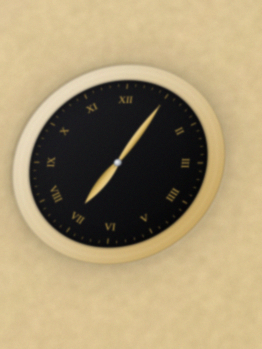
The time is 7h05
